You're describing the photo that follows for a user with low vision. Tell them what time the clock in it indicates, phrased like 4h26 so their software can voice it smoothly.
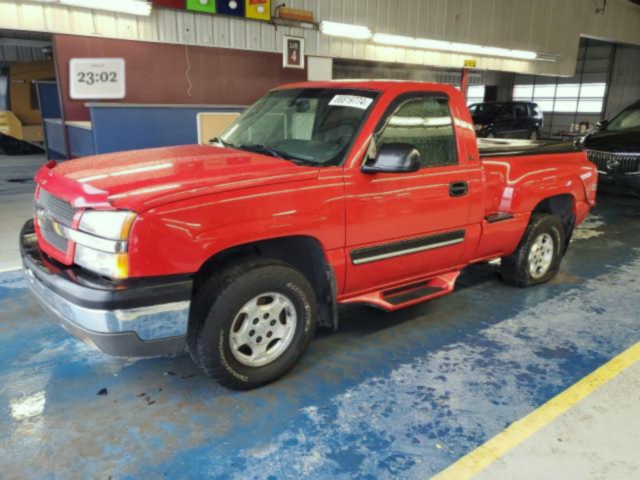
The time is 23h02
